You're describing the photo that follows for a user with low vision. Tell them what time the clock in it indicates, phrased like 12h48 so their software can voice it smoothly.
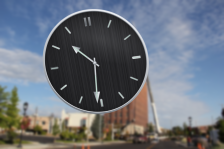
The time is 10h31
